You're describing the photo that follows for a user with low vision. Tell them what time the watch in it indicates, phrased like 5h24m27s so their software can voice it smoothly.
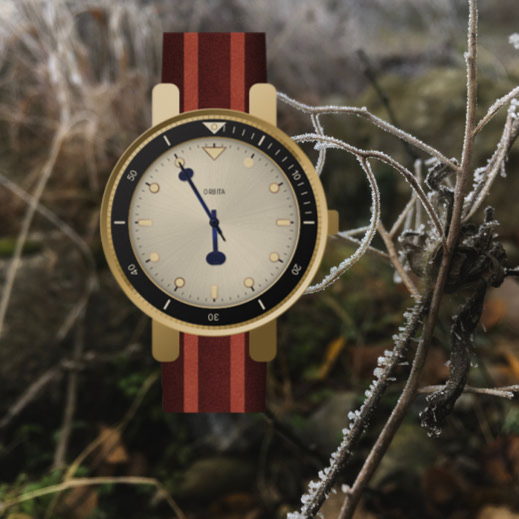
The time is 5h54m55s
